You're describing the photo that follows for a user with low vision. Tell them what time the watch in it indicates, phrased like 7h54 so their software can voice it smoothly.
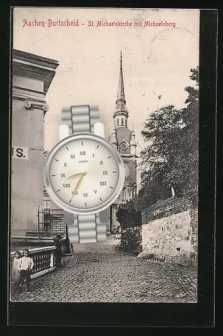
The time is 8h35
